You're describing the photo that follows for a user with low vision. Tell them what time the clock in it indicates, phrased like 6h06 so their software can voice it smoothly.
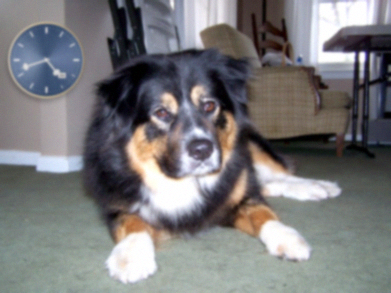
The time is 4h42
